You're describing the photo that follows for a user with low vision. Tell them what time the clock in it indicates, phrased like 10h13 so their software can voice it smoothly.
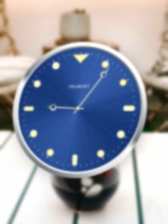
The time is 9h06
